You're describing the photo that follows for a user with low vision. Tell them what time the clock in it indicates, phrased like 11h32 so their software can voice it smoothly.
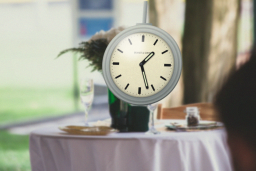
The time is 1h27
